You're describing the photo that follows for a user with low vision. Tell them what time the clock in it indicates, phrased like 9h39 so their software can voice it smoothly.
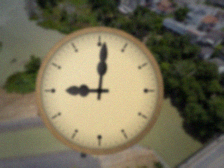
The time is 9h01
